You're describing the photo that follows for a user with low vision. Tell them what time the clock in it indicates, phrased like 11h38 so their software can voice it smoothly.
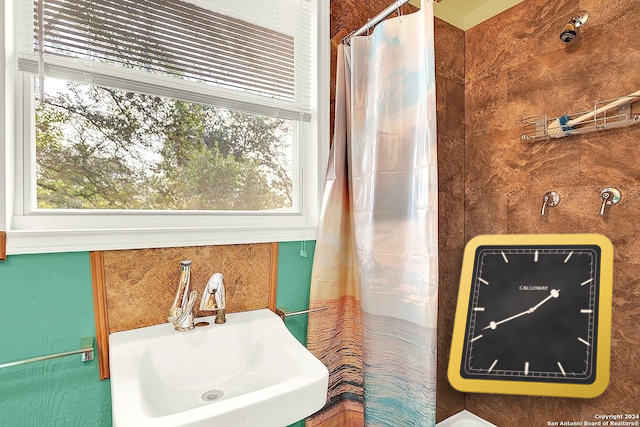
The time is 1h41
